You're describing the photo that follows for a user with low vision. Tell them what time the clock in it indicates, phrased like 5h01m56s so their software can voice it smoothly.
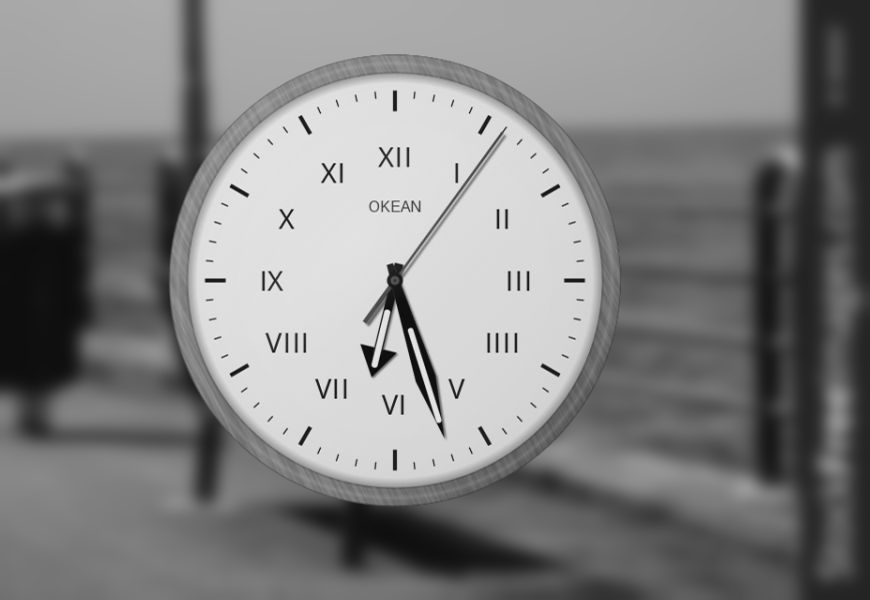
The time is 6h27m06s
